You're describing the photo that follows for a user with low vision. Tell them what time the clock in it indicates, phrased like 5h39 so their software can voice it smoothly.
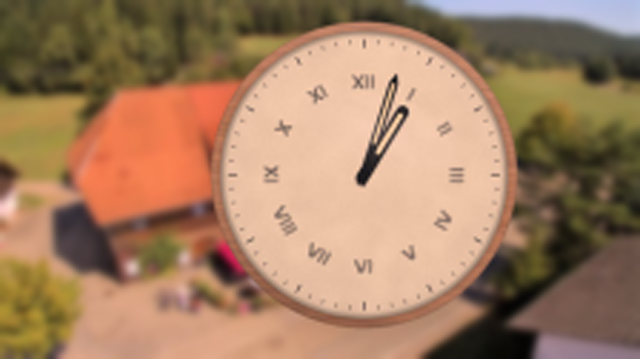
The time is 1h03
